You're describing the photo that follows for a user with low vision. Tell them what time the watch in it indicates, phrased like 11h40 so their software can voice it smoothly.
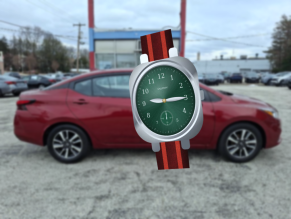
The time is 9h15
